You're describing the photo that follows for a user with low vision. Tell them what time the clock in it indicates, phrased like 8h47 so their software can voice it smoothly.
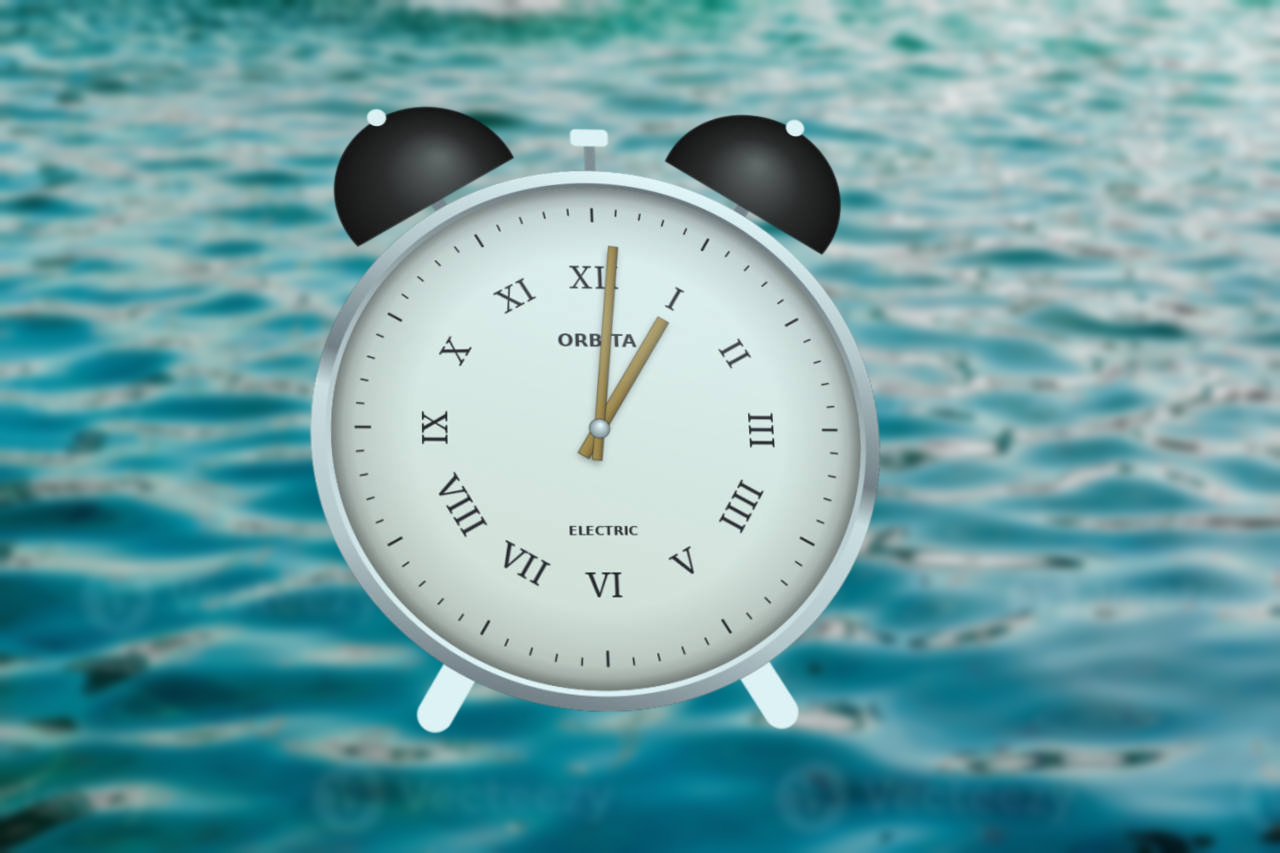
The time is 1h01
